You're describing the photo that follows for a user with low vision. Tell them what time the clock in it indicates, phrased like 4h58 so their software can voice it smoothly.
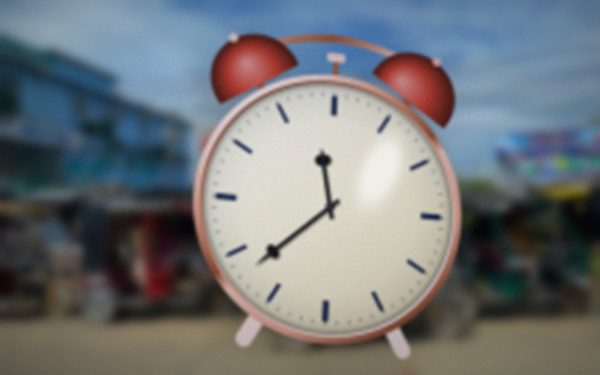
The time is 11h38
